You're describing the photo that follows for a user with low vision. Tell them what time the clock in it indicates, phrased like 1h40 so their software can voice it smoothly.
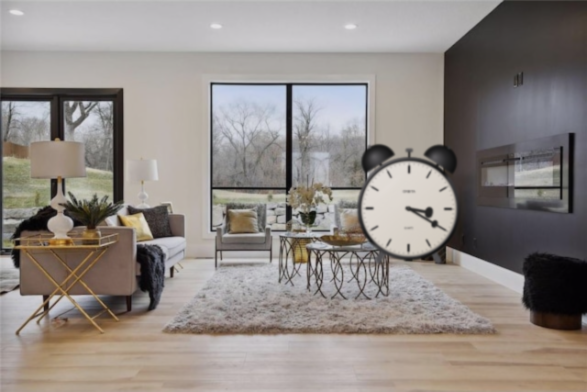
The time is 3h20
